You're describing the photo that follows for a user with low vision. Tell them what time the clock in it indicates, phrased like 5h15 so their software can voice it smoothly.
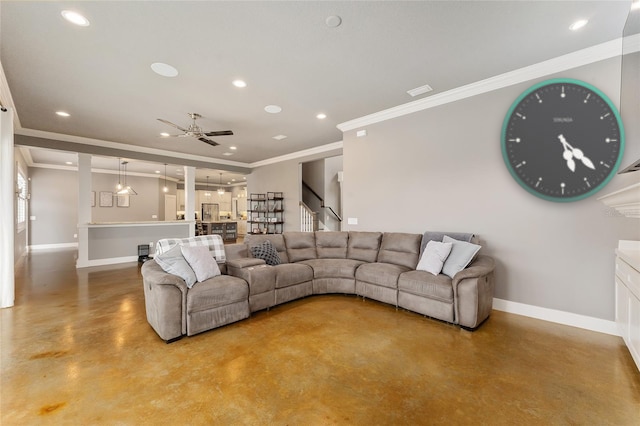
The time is 5h22
